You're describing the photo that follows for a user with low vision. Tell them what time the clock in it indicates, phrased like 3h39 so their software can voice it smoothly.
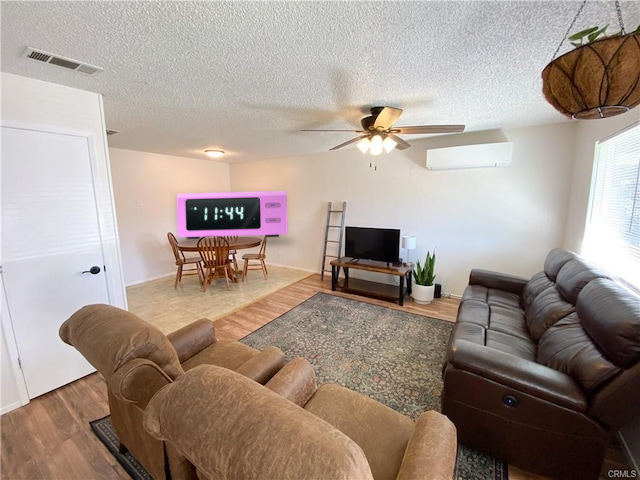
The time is 11h44
